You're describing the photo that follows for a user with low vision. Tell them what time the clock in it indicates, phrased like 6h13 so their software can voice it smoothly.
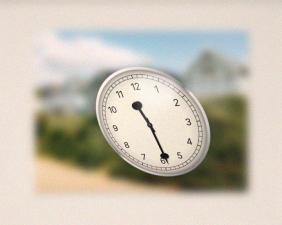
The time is 11h29
